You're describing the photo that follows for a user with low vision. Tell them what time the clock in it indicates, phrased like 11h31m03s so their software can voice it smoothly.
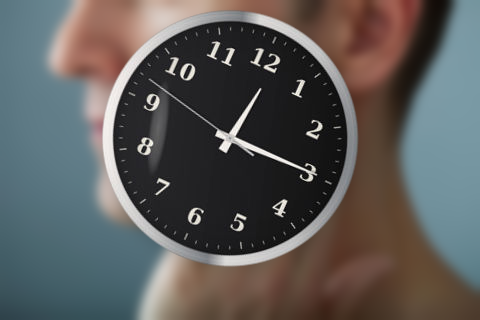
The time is 12h14m47s
